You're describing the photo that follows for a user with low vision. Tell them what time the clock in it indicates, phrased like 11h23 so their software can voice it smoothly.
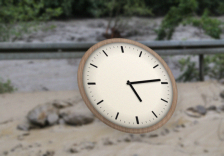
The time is 5h14
